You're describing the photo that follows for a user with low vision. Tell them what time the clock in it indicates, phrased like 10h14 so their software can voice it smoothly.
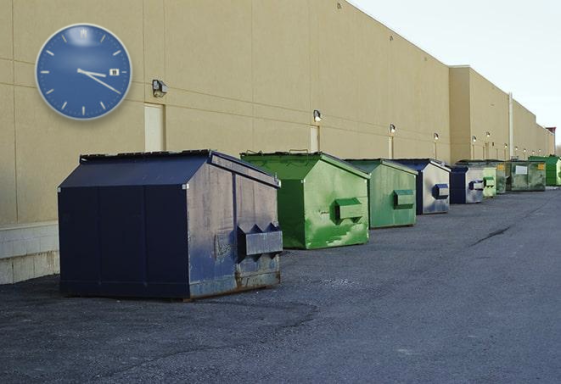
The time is 3h20
